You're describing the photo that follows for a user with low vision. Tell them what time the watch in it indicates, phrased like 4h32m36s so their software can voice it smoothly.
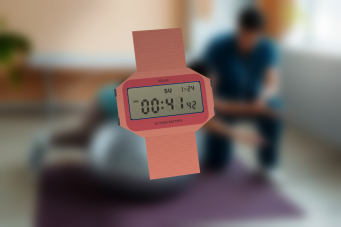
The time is 0h41m42s
